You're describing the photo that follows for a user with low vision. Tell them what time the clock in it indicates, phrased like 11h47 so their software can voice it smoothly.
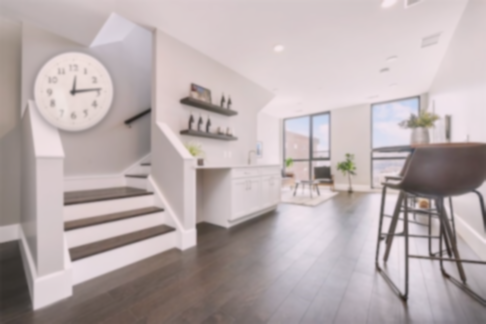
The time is 12h14
